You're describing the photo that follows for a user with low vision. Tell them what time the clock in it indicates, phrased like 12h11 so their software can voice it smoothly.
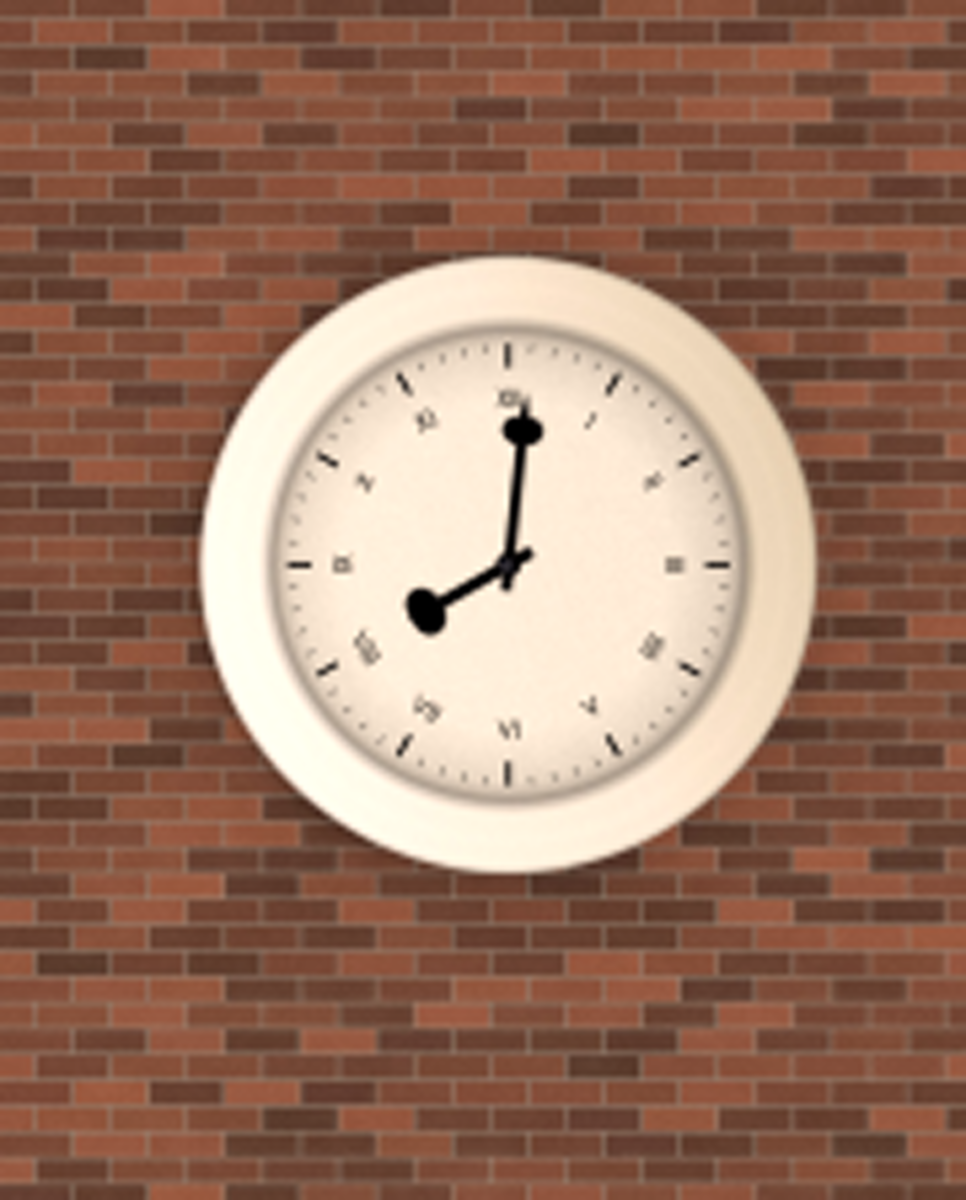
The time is 8h01
